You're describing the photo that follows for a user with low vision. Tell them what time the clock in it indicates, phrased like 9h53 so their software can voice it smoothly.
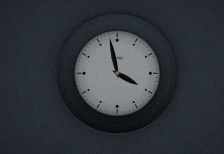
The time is 3h58
